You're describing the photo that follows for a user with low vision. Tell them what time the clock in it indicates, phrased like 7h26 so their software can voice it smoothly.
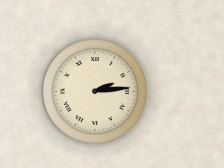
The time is 2h14
